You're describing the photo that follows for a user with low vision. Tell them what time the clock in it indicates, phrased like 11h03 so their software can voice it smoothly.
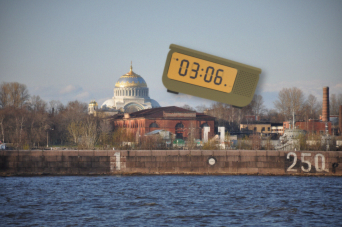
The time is 3h06
